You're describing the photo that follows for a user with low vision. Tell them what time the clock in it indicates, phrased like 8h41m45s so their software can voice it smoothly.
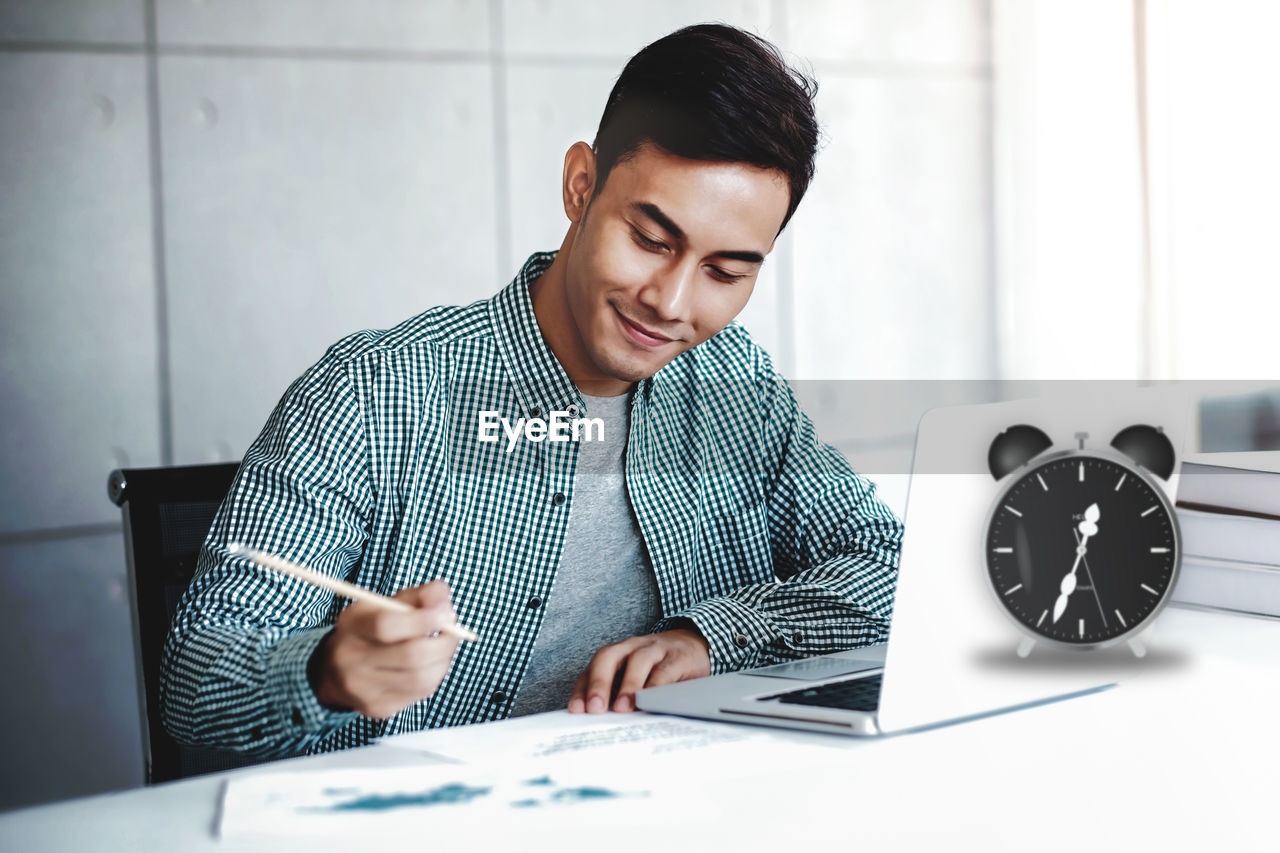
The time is 12h33m27s
